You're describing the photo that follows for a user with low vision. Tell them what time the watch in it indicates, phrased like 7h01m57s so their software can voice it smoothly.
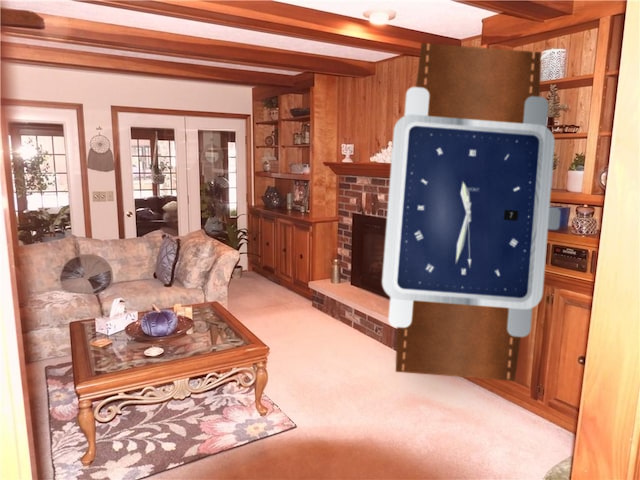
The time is 11h31m29s
